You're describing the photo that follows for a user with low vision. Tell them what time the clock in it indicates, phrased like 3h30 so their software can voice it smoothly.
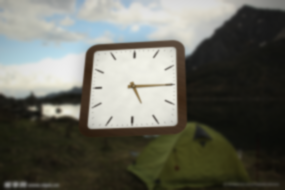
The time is 5h15
